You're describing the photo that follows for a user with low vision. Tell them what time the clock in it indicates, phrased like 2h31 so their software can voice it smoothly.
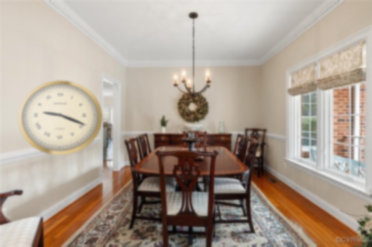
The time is 9h19
